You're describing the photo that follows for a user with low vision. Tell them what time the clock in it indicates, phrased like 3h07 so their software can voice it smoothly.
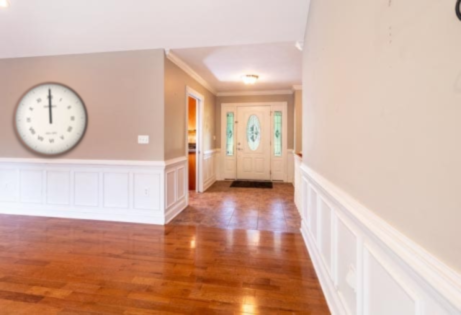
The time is 12h00
